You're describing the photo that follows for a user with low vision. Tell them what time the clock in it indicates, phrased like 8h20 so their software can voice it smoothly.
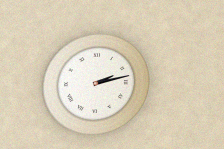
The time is 2h13
